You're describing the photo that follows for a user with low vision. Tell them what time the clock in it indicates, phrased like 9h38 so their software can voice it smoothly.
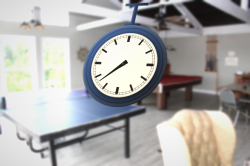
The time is 7h38
